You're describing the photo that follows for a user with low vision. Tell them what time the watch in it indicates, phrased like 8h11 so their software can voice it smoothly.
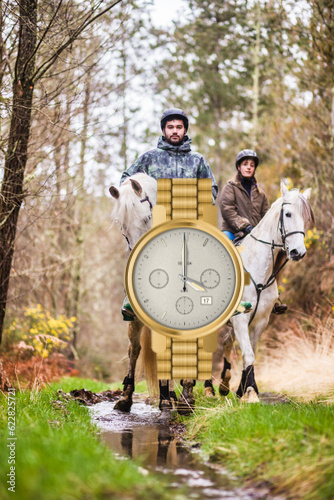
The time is 4h00
